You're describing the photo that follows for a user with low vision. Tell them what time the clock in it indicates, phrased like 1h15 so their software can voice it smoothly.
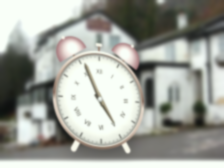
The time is 4h56
